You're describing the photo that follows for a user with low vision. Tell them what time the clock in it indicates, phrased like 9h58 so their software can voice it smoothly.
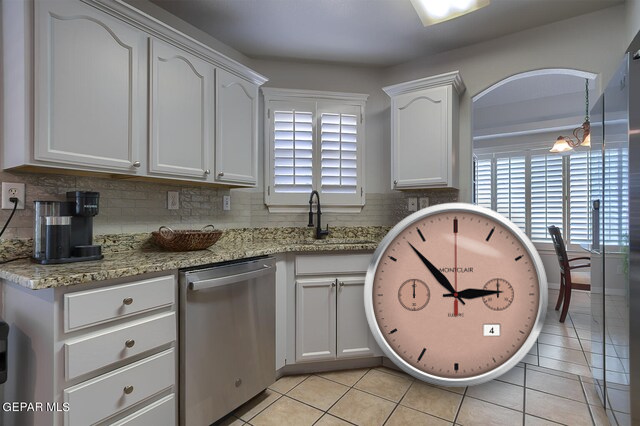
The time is 2h53
